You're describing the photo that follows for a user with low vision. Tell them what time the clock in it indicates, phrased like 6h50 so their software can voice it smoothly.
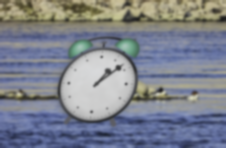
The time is 1h08
